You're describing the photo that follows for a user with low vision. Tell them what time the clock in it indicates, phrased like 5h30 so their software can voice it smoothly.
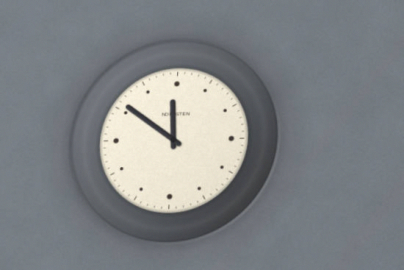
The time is 11h51
